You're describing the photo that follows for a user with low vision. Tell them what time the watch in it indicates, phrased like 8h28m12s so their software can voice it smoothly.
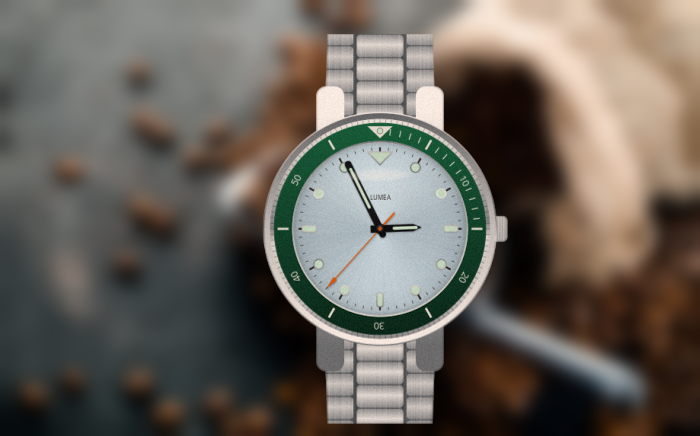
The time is 2h55m37s
